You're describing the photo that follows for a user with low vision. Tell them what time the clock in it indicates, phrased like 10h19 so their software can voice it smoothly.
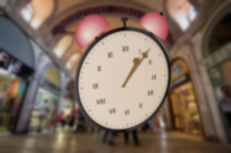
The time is 1h07
